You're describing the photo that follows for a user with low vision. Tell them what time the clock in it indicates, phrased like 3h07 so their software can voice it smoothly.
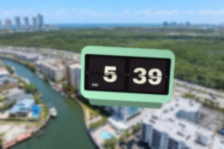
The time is 5h39
